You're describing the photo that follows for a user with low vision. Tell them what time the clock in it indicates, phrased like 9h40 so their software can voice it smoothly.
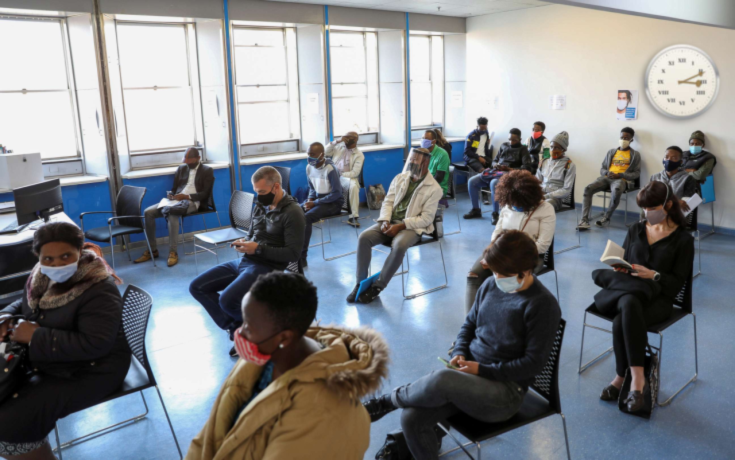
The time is 3h11
